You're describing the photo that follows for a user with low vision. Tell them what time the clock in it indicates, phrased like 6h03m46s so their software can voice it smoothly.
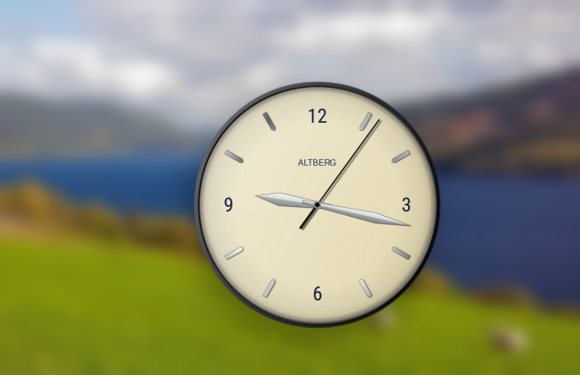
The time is 9h17m06s
